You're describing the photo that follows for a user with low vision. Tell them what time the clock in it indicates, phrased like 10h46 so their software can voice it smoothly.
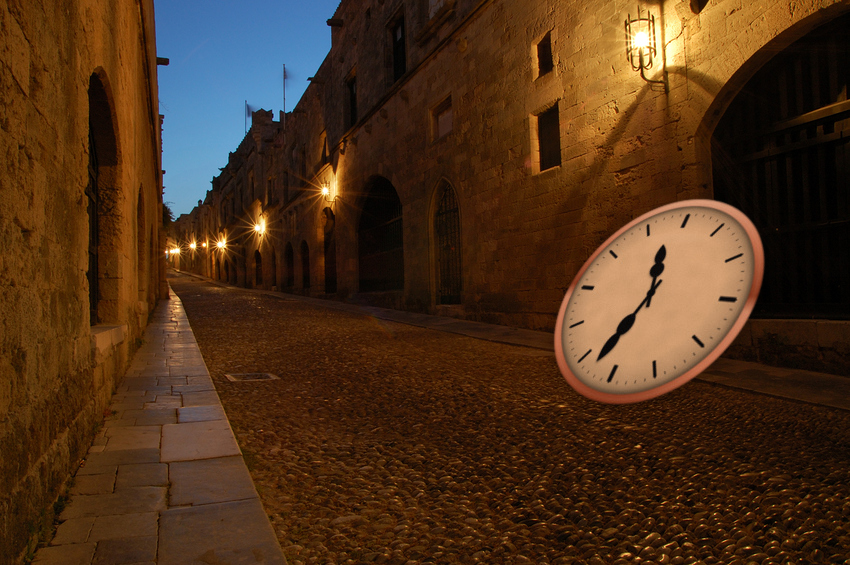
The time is 11h33
